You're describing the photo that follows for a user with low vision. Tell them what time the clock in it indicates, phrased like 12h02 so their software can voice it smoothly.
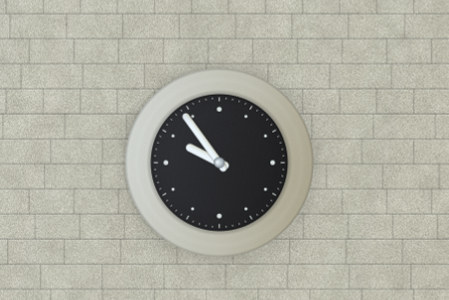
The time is 9h54
